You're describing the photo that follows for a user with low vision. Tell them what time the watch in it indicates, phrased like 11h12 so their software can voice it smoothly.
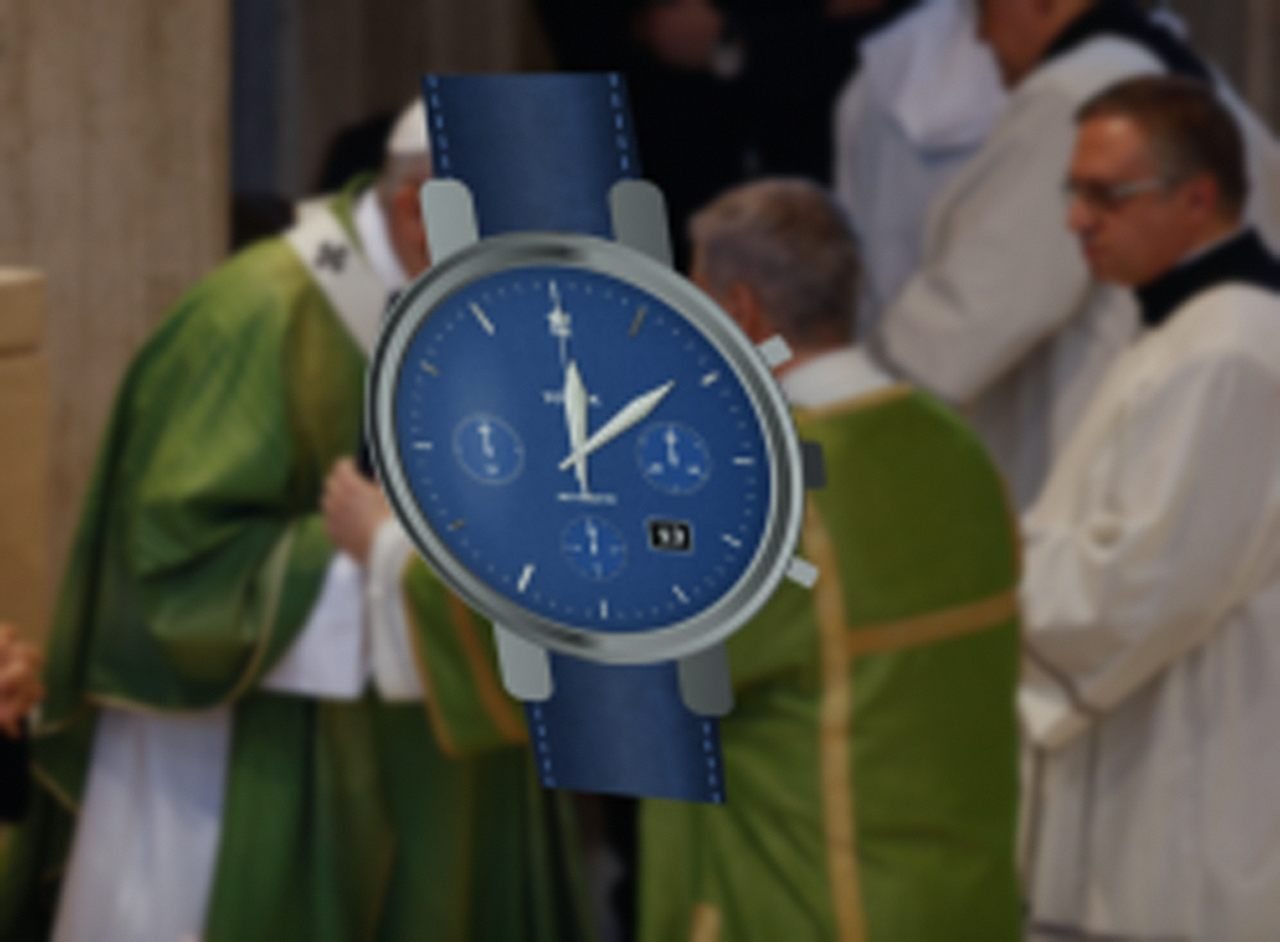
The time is 12h09
